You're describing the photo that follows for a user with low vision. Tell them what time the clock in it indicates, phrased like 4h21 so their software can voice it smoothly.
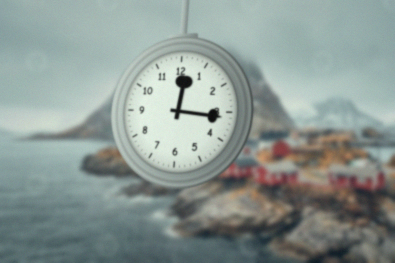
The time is 12h16
